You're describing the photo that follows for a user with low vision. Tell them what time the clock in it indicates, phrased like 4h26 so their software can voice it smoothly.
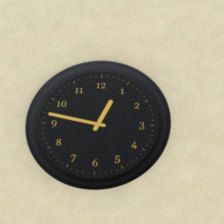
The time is 12h47
